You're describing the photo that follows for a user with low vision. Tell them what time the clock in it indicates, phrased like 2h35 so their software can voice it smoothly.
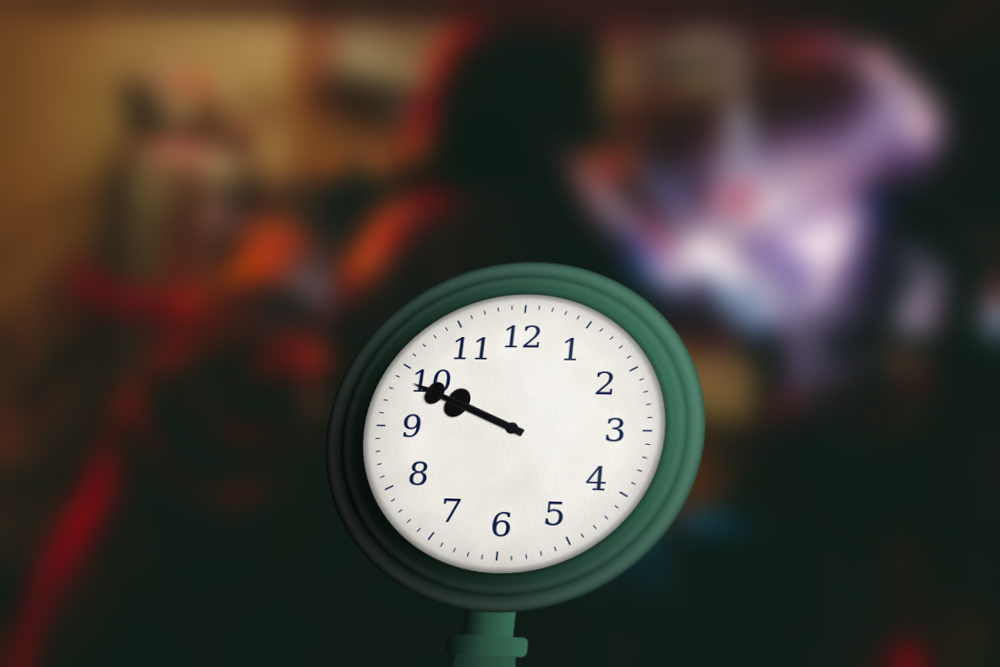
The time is 9h49
